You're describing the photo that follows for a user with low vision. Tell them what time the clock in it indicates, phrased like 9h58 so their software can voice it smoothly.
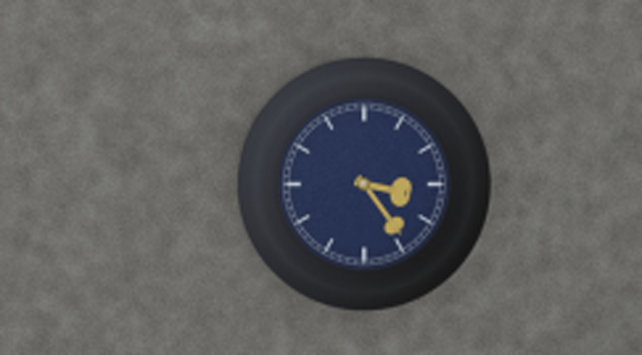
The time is 3h24
